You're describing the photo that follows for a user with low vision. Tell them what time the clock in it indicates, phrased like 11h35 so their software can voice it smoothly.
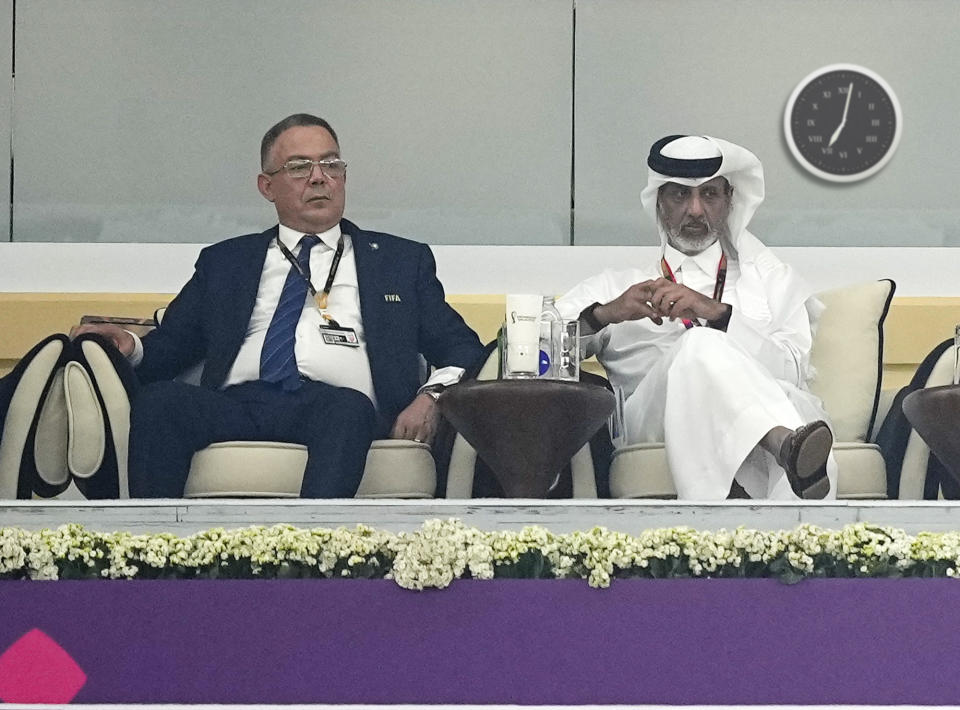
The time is 7h02
